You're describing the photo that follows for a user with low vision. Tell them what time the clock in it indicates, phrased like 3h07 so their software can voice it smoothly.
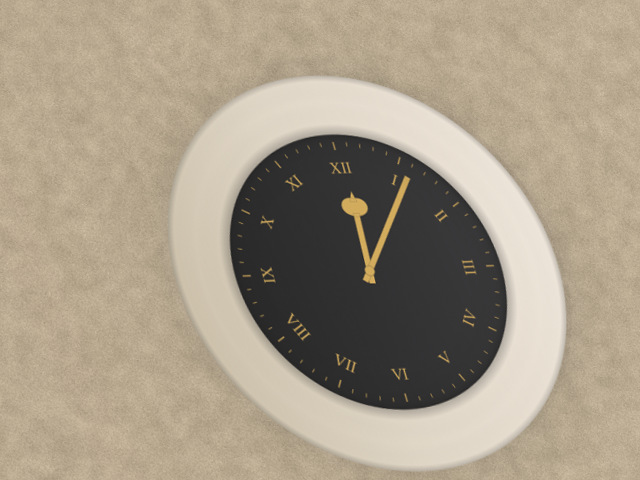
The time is 12h06
